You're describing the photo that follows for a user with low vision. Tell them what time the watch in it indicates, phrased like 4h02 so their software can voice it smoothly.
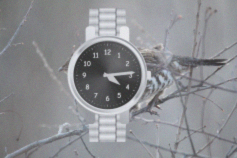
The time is 4h14
